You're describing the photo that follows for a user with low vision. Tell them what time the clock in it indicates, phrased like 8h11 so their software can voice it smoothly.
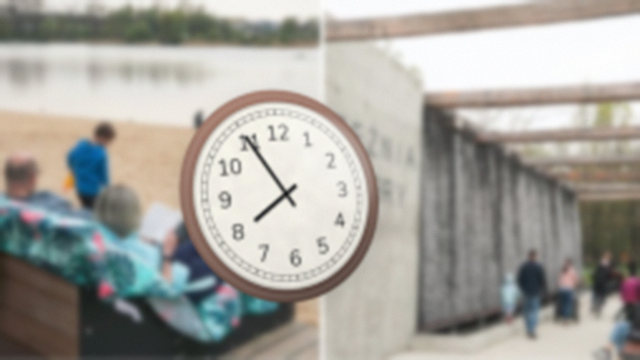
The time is 7h55
